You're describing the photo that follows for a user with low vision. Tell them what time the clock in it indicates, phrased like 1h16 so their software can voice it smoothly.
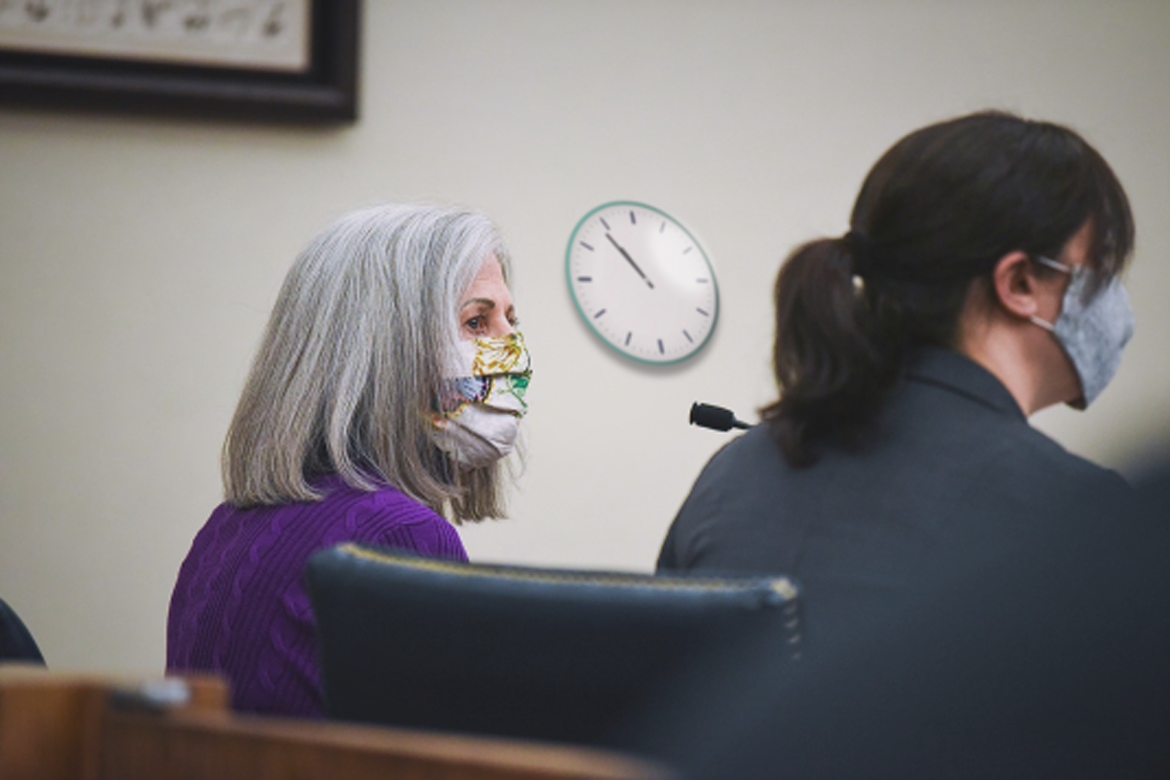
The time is 10h54
